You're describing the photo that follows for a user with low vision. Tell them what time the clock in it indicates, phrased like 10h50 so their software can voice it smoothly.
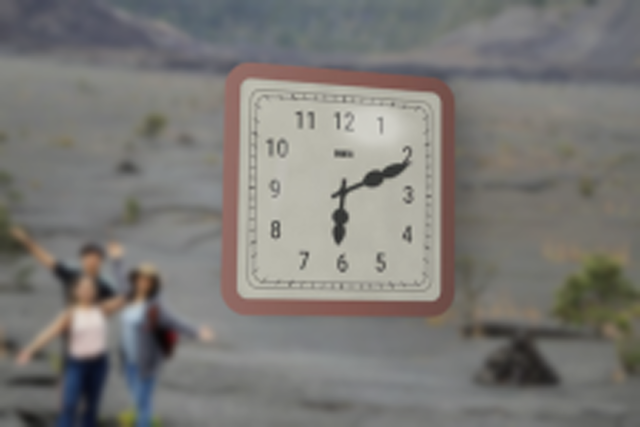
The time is 6h11
